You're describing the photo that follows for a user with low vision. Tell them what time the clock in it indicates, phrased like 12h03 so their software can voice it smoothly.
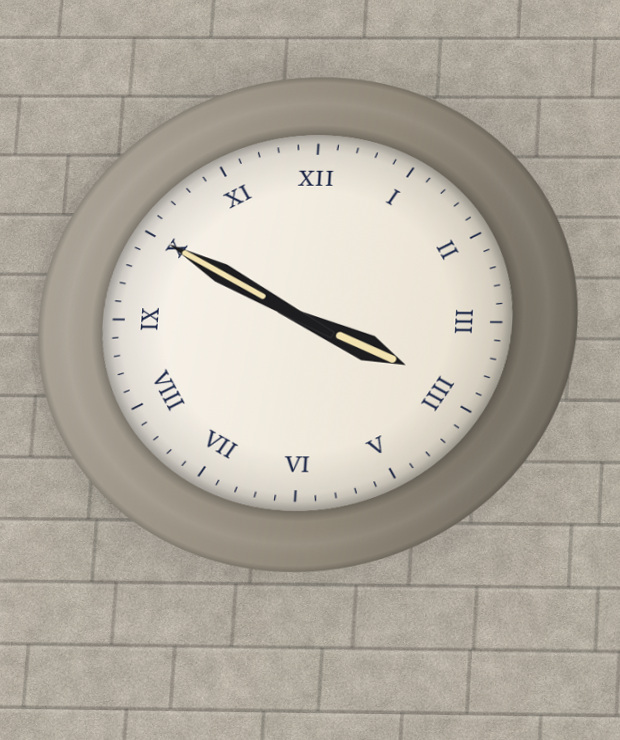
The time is 3h50
